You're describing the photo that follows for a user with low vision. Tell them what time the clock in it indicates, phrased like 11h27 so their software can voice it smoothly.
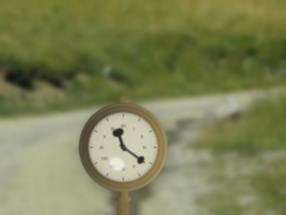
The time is 11h21
